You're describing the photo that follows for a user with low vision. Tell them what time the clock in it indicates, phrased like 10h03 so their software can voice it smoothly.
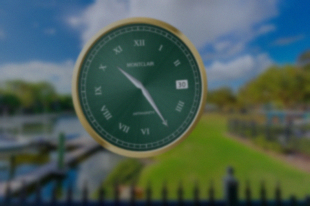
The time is 10h25
